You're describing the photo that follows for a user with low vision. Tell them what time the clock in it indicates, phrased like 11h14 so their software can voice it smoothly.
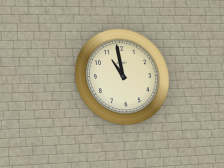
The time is 10h59
